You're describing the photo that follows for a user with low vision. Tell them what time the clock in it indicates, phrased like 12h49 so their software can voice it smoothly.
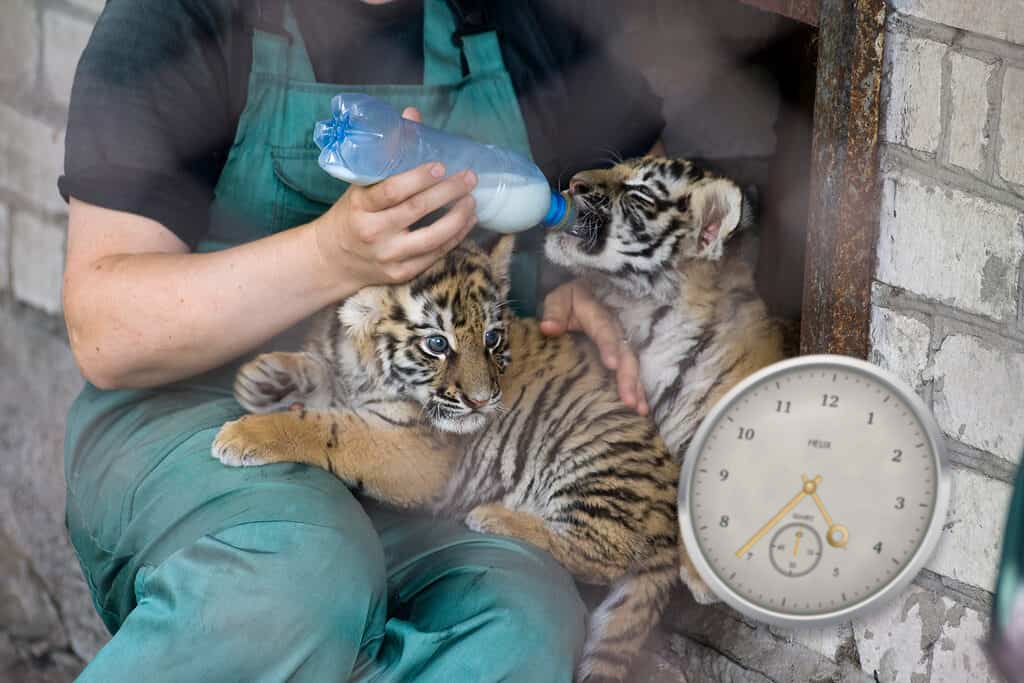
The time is 4h36
